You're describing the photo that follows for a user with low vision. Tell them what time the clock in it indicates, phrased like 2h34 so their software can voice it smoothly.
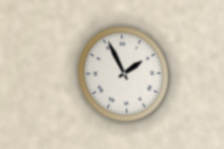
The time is 1h56
